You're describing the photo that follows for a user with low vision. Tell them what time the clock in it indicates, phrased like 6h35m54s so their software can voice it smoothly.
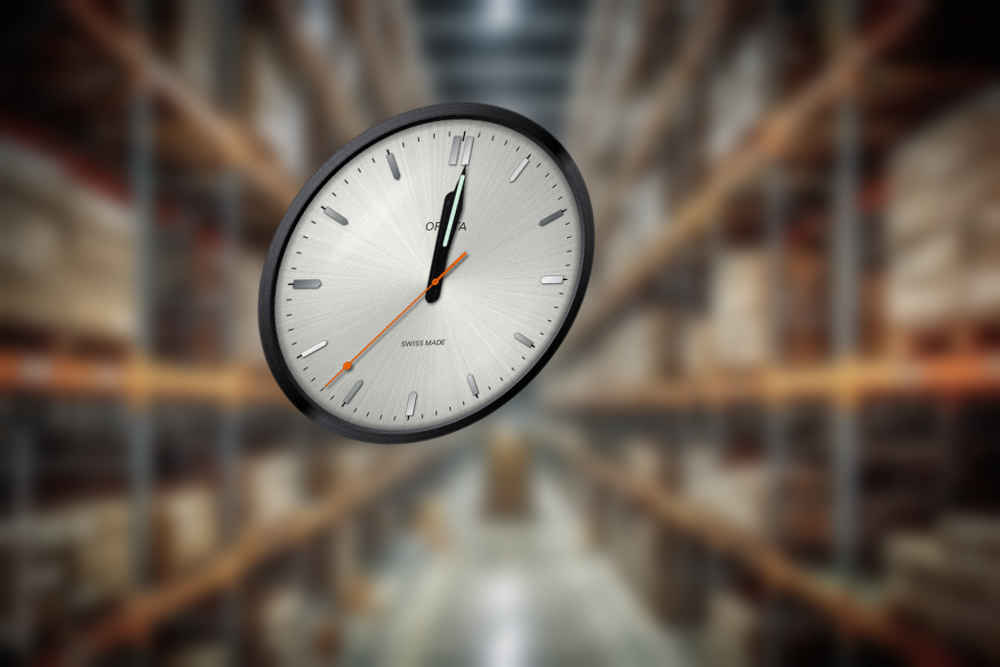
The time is 12h00m37s
